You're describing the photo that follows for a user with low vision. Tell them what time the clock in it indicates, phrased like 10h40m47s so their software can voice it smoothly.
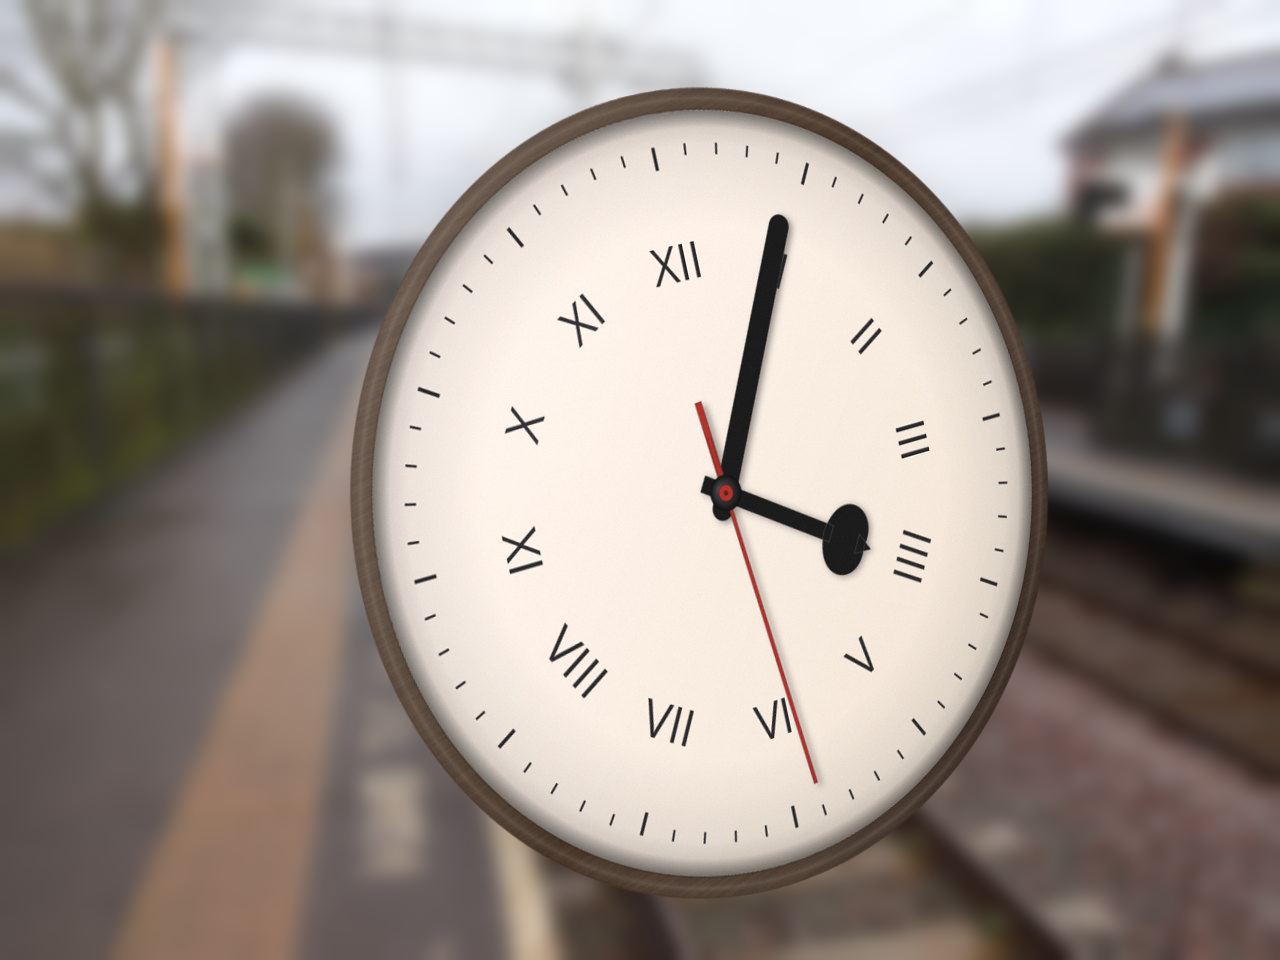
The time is 4h04m29s
